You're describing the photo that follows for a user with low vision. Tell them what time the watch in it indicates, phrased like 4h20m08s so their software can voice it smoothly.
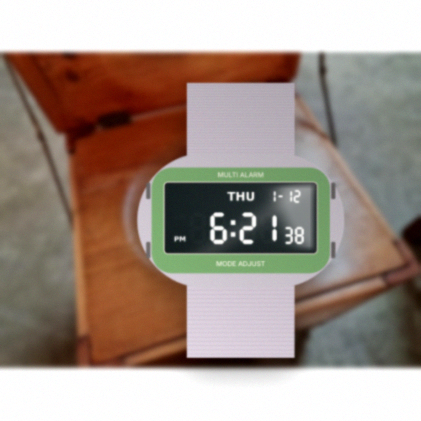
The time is 6h21m38s
